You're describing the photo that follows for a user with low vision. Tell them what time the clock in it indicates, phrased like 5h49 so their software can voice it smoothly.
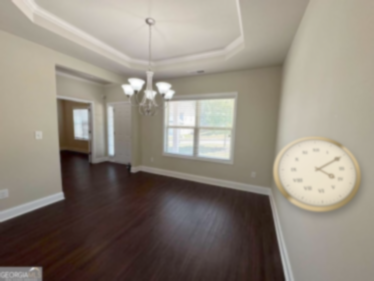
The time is 4h10
